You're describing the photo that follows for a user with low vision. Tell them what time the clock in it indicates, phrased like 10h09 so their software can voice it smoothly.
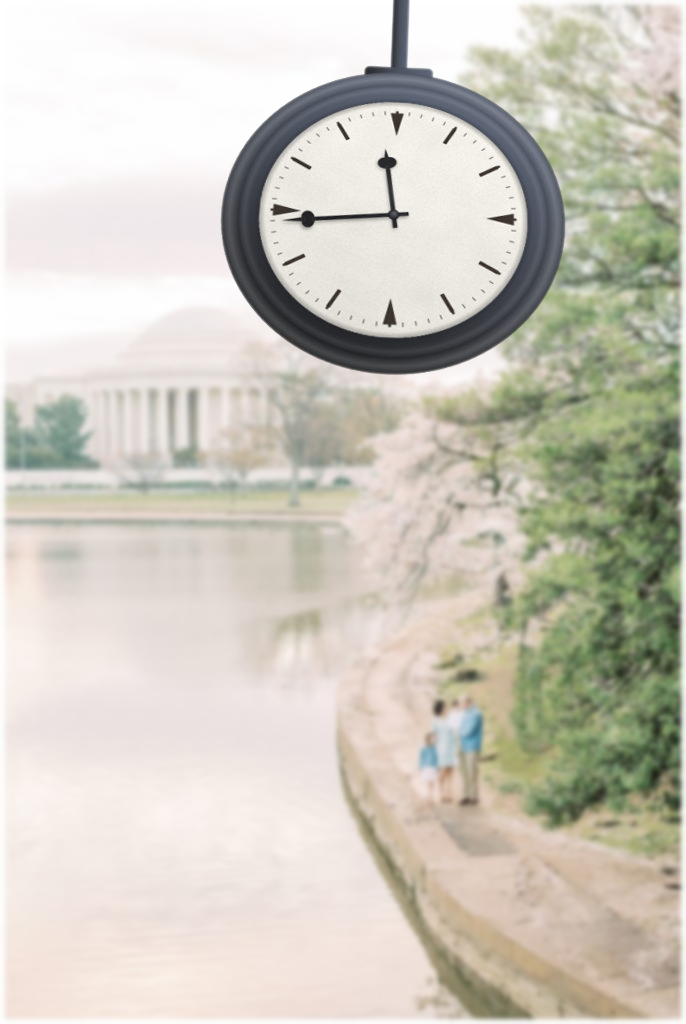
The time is 11h44
